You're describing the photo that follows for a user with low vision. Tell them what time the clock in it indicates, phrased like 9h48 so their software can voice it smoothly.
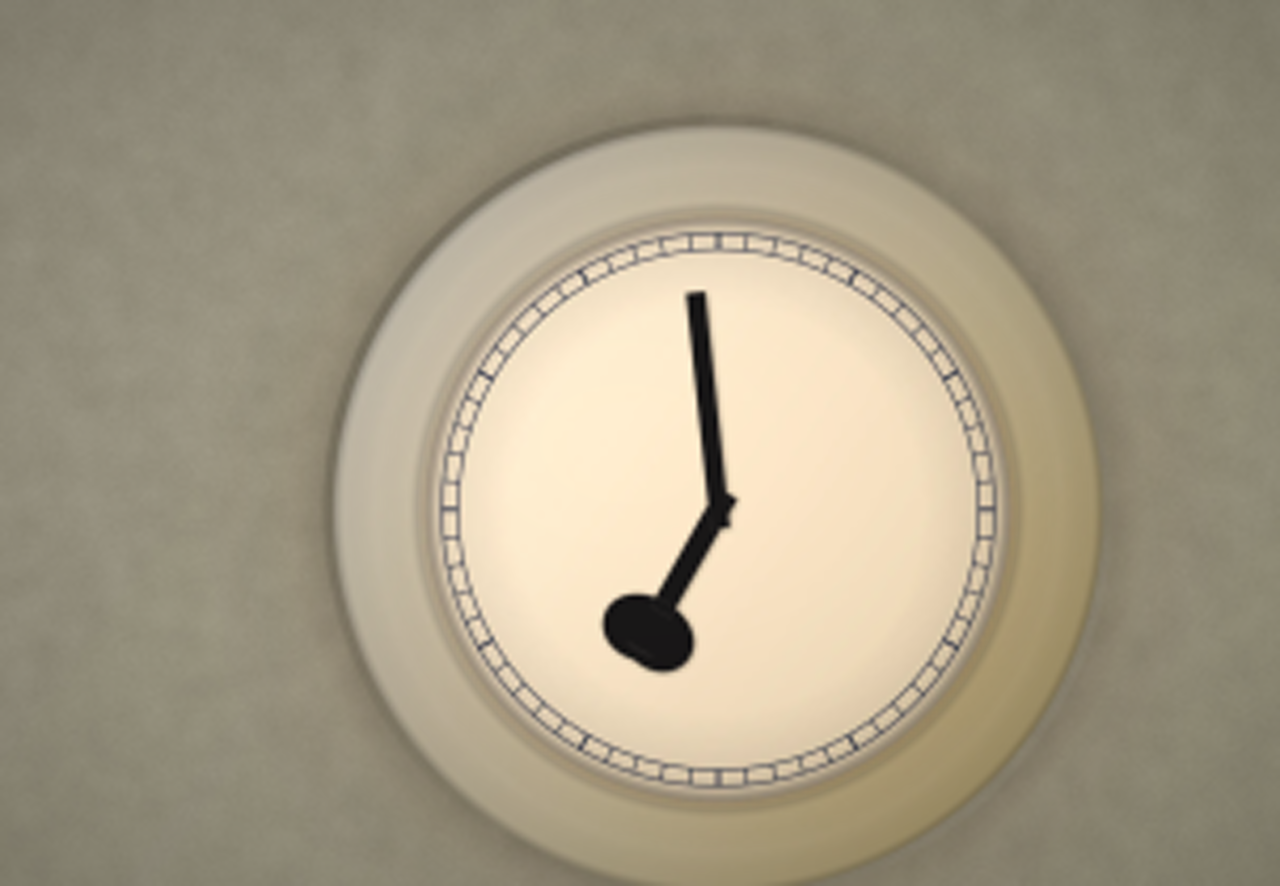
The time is 6h59
